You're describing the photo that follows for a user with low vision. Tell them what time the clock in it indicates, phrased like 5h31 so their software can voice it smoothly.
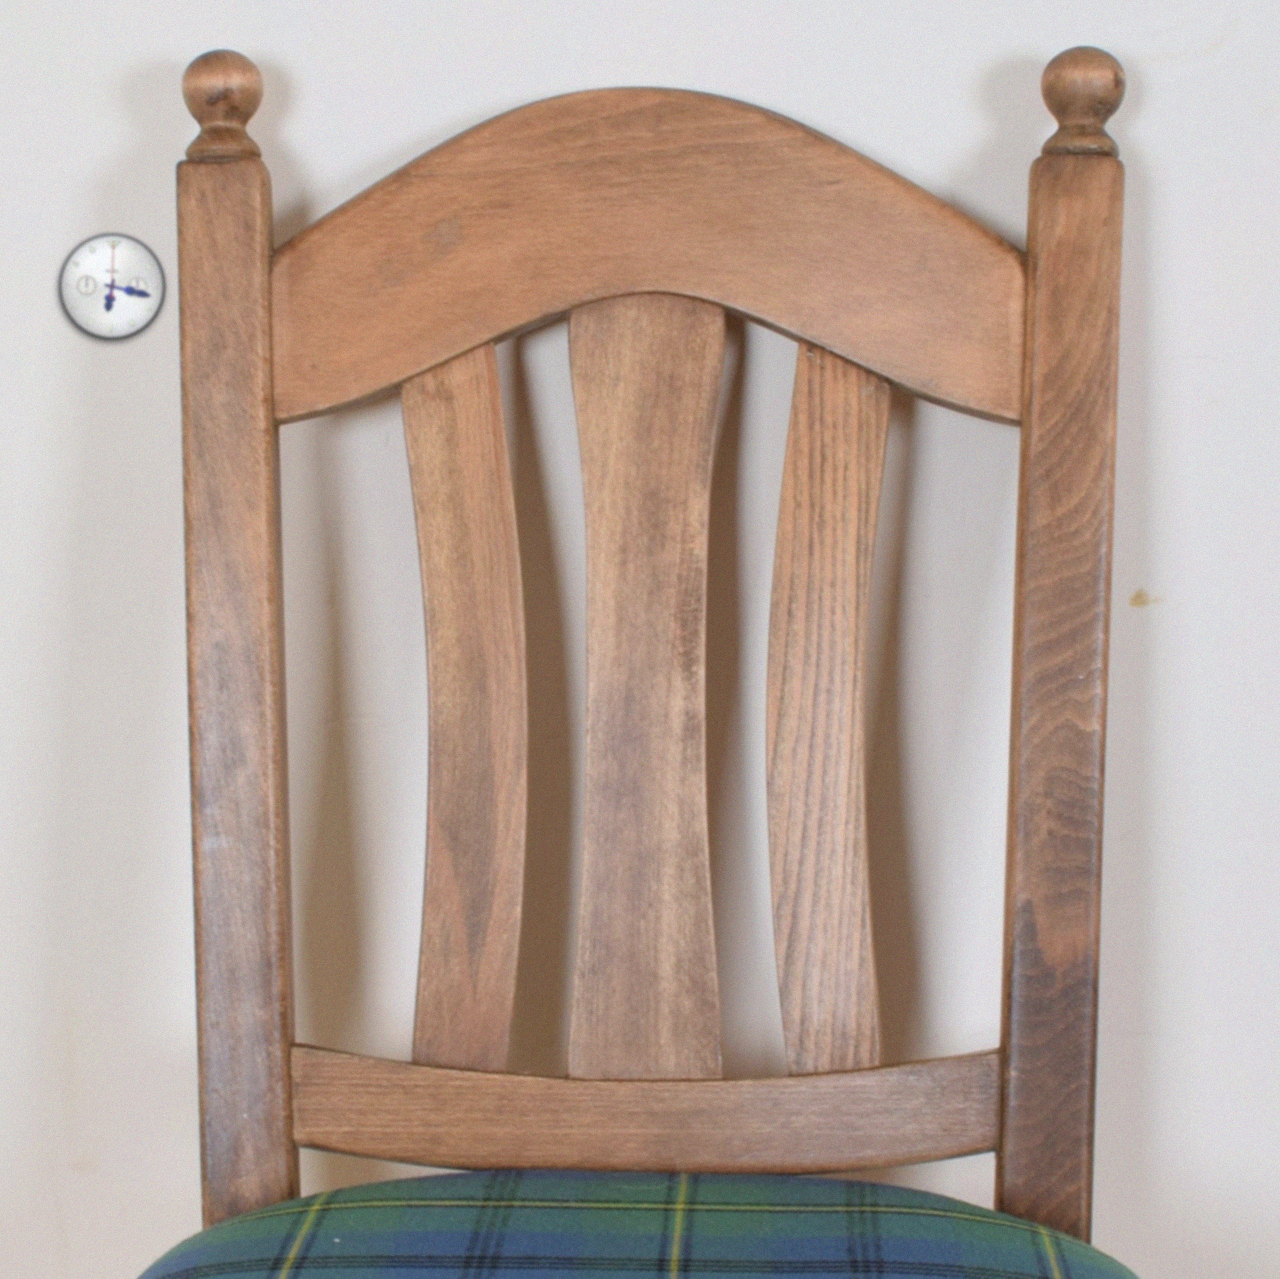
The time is 6h17
